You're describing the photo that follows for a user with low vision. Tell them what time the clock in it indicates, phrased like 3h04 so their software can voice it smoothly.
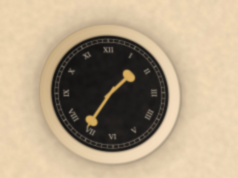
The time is 1h36
